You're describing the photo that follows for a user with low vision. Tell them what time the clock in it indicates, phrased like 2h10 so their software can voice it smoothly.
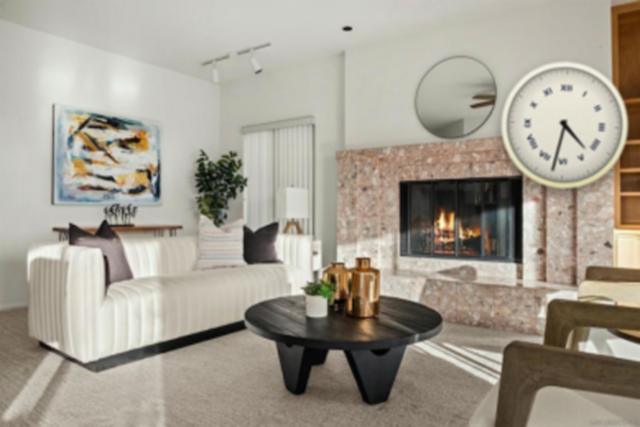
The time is 4h32
